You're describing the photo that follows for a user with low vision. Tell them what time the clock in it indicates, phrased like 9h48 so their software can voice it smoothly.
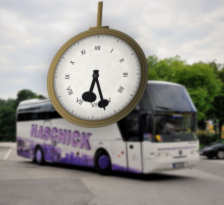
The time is 6h27
